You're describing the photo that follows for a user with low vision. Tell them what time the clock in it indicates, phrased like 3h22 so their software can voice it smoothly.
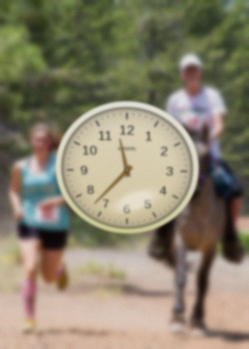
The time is 11h37
